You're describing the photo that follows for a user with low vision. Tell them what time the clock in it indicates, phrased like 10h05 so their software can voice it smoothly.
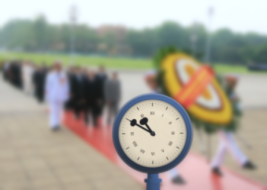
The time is 10h50
